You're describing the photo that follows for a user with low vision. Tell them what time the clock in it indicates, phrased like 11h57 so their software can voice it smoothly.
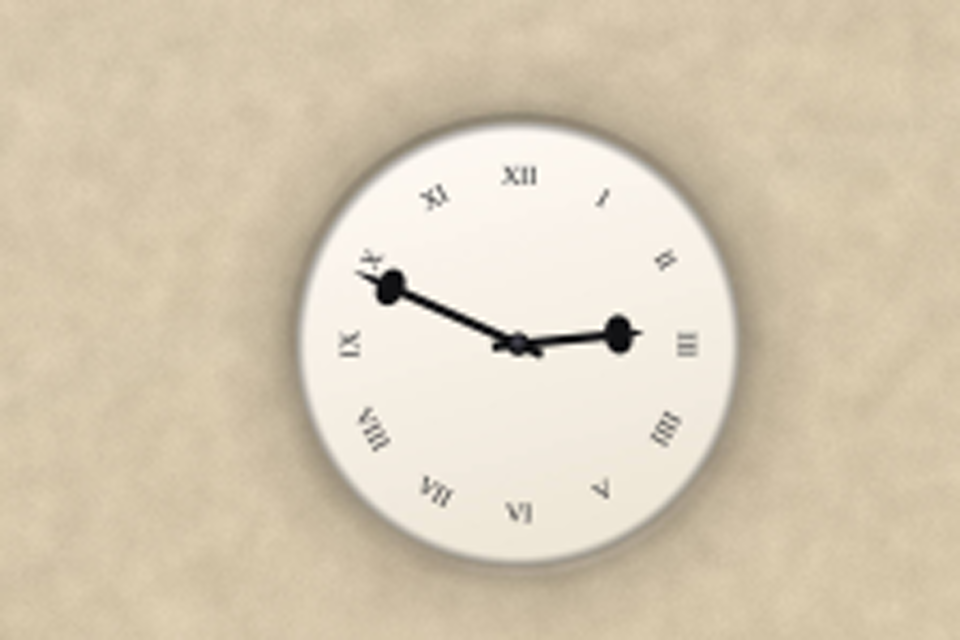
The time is 2h49
